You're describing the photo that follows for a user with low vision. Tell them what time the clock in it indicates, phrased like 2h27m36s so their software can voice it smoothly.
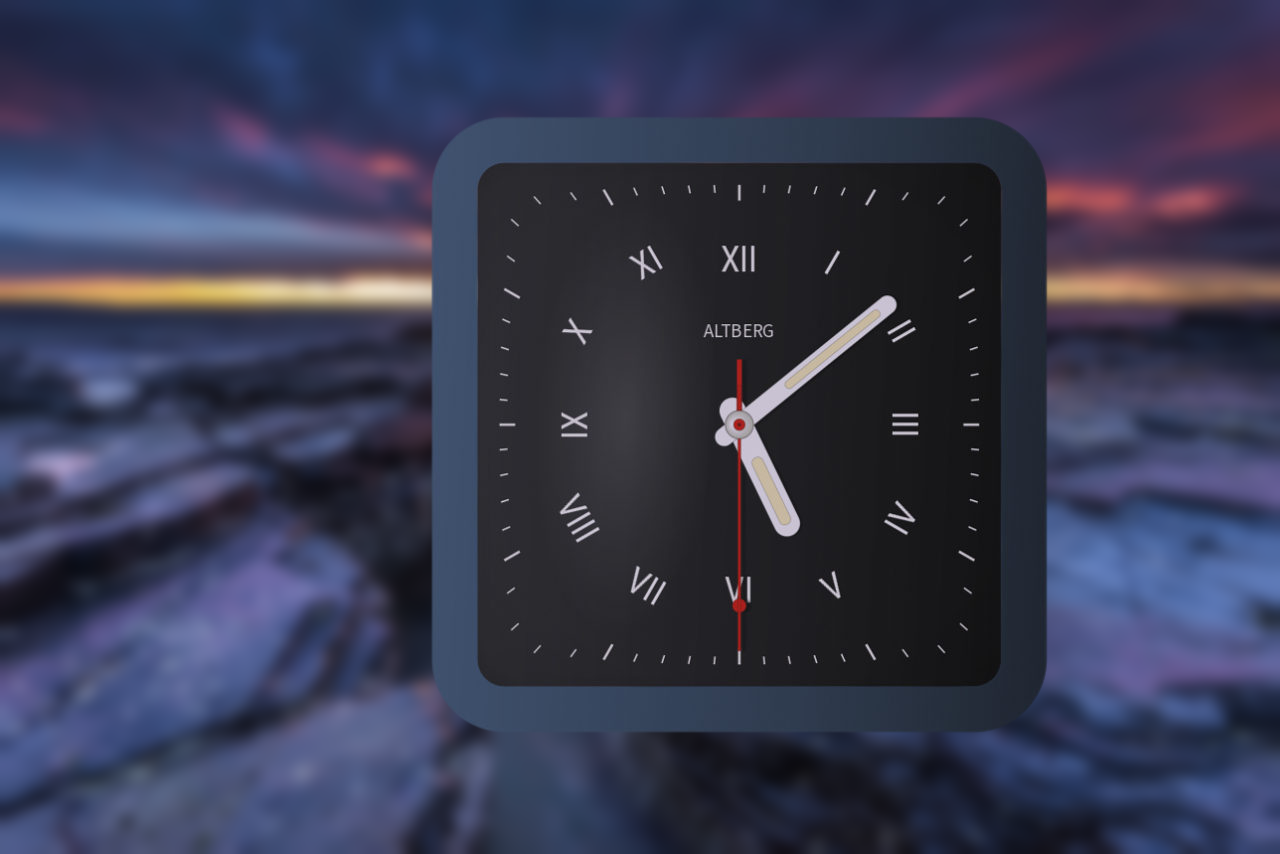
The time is 5h08m30s
